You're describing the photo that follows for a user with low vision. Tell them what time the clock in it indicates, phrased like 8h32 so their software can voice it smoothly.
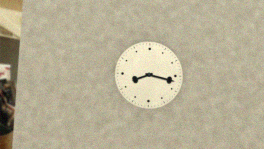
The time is 8h17
